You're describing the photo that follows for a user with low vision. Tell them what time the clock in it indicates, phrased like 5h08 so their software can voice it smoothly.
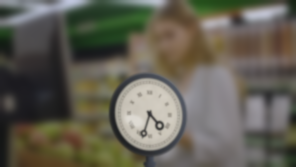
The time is 4h33
